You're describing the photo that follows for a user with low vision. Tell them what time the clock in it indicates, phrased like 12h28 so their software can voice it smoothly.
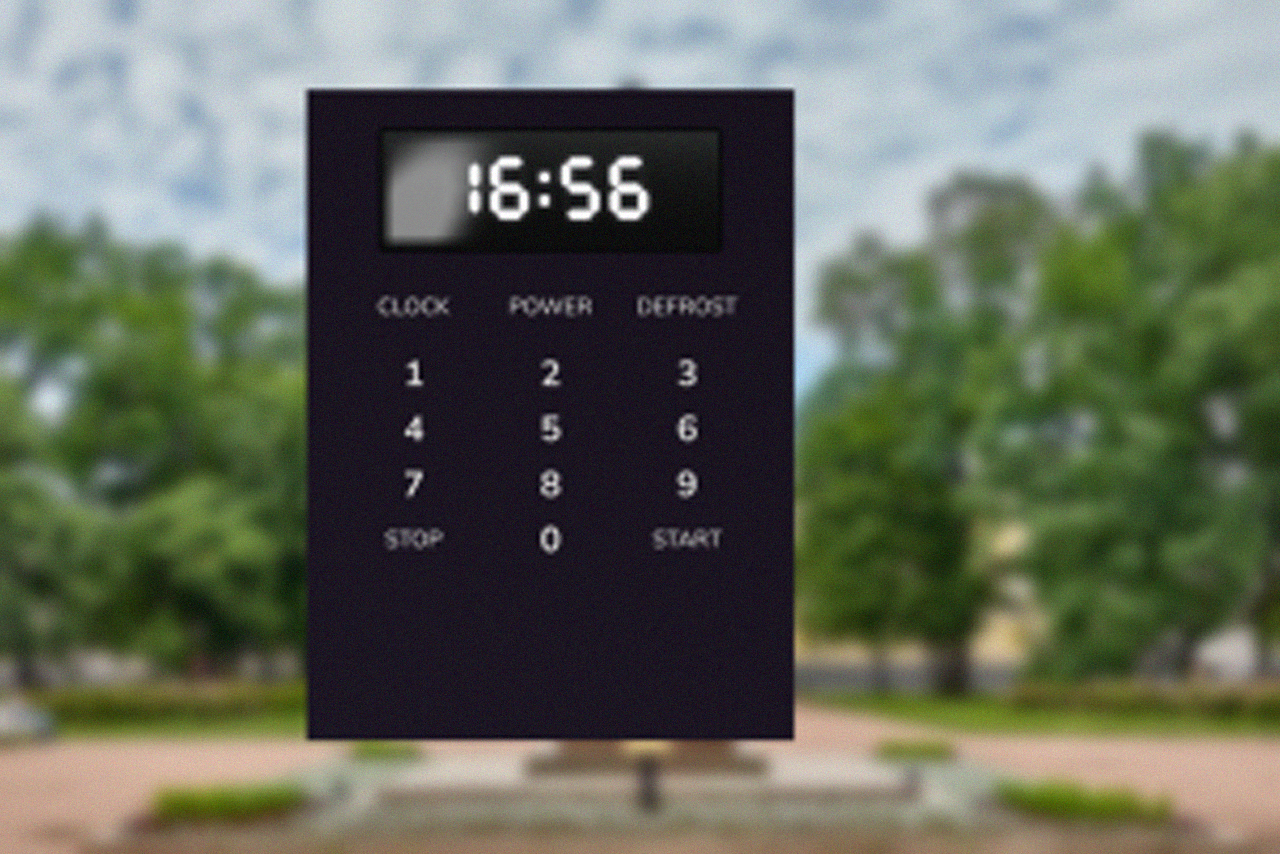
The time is 16h56
